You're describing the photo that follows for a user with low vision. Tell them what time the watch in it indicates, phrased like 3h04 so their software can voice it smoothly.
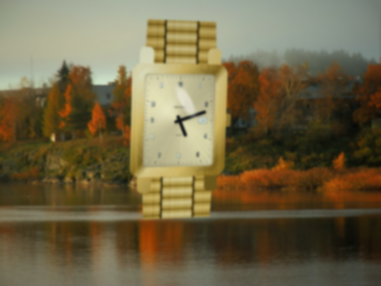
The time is 5h12
